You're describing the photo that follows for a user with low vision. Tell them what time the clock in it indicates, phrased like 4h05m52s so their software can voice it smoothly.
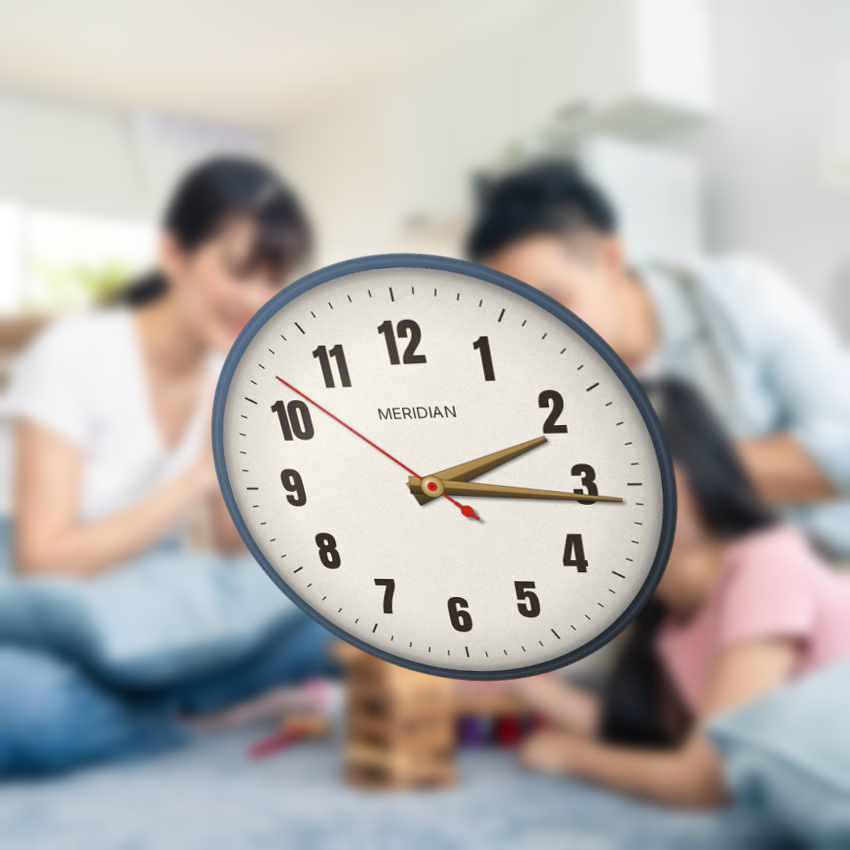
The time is 2h15m52s
